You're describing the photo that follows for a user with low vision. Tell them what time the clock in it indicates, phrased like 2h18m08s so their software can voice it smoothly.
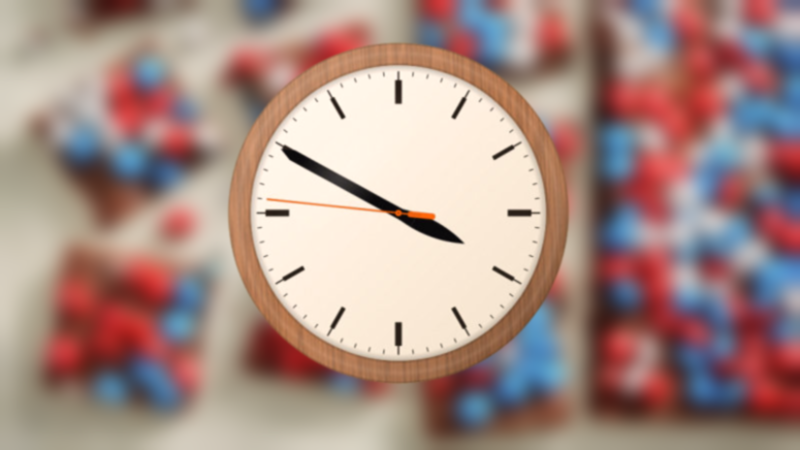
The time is 3h49m46s
